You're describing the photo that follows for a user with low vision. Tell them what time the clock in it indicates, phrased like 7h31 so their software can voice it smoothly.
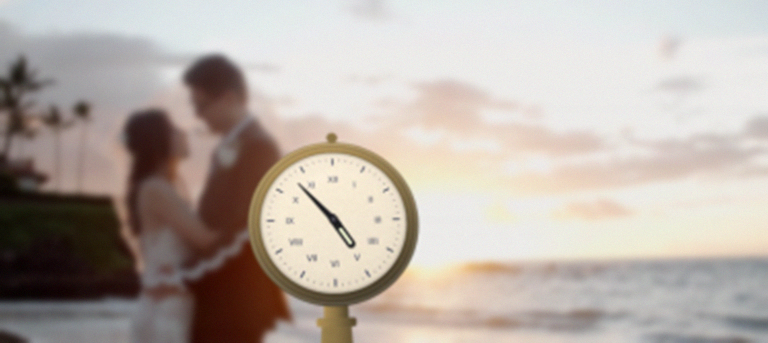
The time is 4h53
